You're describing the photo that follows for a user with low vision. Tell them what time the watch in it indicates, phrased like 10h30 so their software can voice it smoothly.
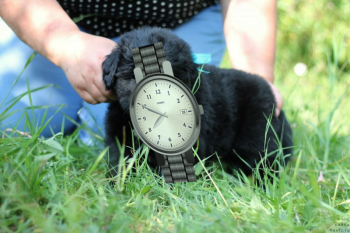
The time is 7h50
